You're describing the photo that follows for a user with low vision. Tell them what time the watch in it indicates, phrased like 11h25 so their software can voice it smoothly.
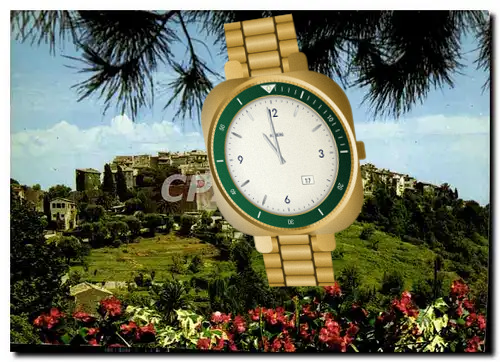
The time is 10h59
